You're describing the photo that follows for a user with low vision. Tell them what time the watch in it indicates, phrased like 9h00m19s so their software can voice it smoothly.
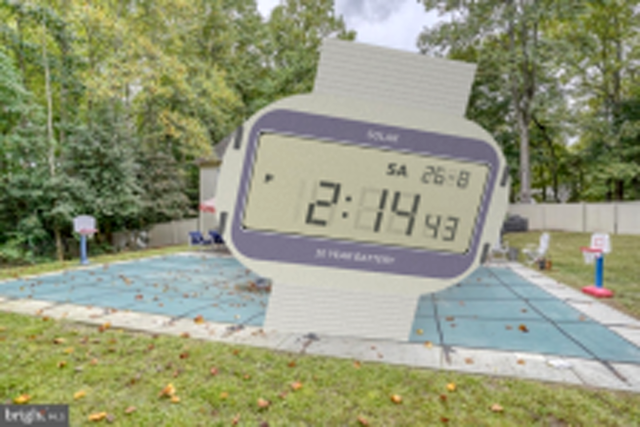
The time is 2h14m43s
